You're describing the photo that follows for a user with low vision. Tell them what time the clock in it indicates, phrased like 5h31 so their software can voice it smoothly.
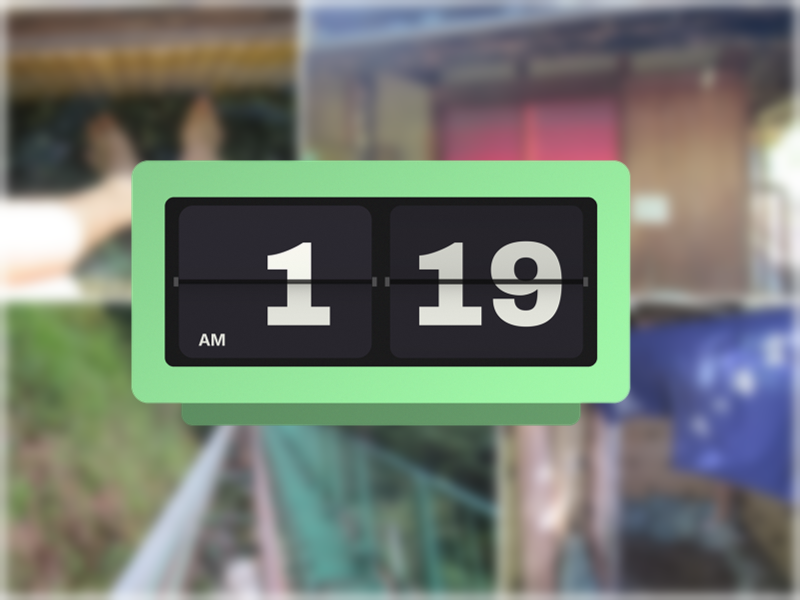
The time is 1h19
